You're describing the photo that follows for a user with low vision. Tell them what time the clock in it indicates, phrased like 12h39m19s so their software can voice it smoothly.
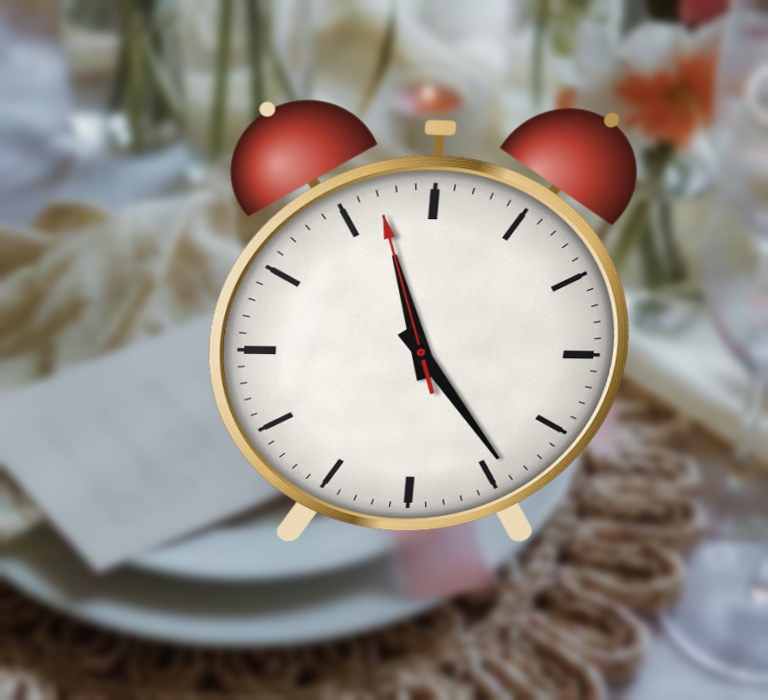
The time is 11h23m57s
